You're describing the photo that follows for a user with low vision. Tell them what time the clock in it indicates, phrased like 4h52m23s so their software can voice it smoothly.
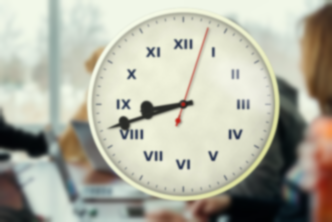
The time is 8h42m03s
